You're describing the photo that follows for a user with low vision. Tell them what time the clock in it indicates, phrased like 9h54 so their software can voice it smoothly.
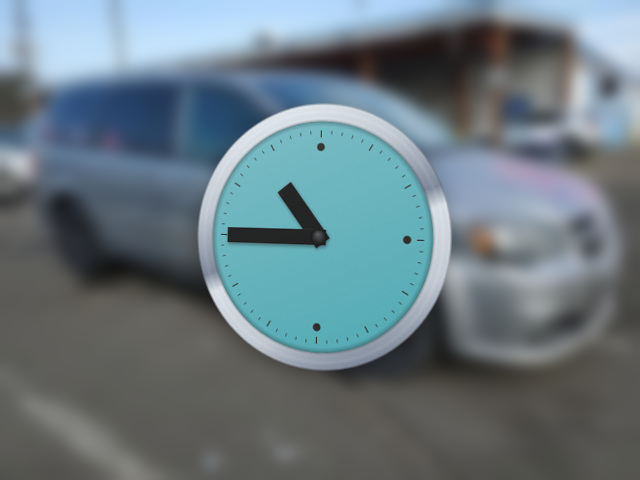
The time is 10h45
